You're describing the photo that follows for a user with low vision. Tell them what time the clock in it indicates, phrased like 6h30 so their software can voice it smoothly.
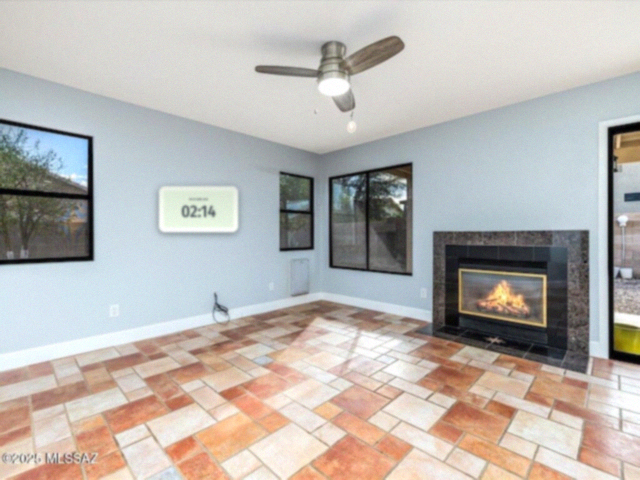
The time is 2h14
